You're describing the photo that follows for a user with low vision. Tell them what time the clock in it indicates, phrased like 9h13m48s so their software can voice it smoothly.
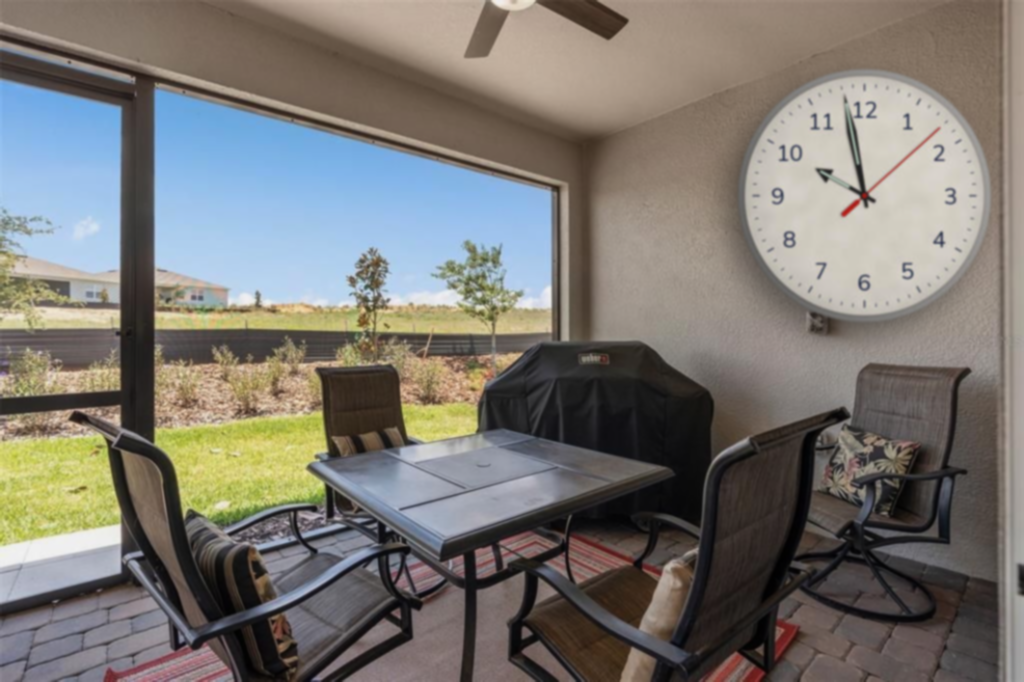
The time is 9h58m08s
